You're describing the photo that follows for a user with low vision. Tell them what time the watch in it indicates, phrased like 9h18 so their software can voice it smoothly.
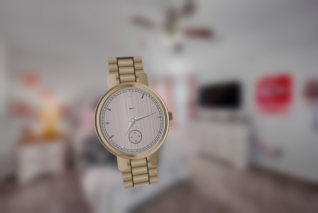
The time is 7h13
